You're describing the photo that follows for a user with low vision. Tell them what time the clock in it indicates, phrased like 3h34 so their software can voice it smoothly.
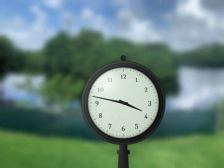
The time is 3h47
